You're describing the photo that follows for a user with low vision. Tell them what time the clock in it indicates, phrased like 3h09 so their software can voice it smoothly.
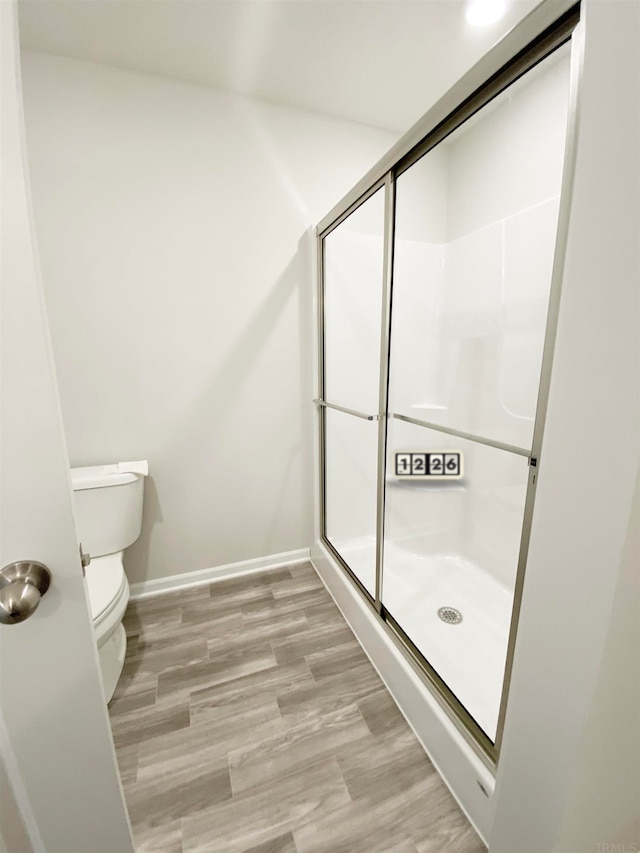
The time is 12h26
